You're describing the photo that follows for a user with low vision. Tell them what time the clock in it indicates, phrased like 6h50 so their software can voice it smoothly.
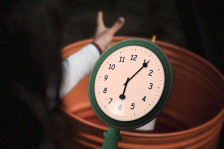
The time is 6h06
